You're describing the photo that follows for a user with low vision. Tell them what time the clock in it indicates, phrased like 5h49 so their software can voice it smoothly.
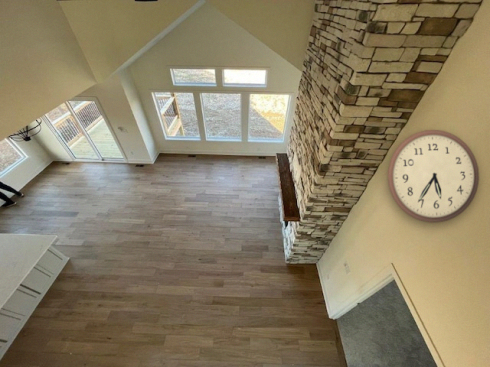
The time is 5h36
